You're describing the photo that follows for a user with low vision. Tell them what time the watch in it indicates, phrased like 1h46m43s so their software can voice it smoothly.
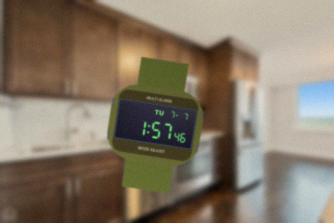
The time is 1h57m46s
